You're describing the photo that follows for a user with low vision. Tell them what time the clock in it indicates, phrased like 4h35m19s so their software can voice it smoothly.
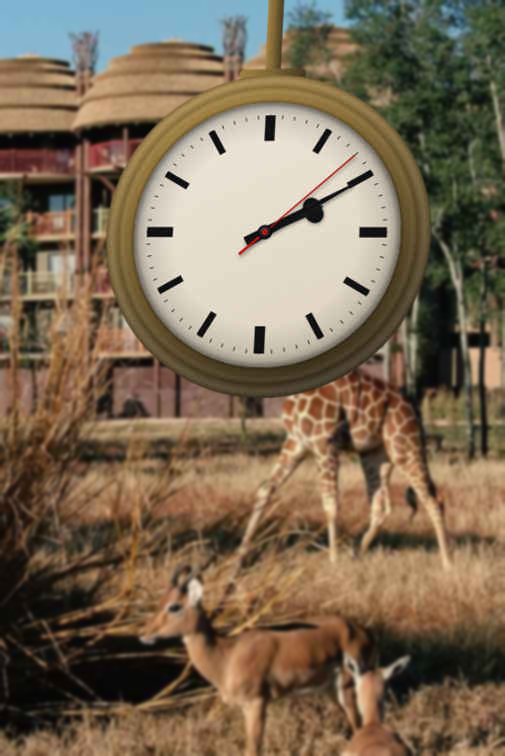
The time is 2h10m08s
